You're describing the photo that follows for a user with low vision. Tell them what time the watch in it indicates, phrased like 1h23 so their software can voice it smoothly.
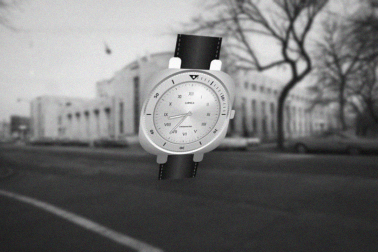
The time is 8h36
